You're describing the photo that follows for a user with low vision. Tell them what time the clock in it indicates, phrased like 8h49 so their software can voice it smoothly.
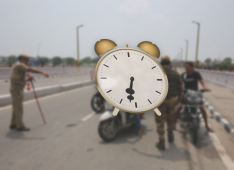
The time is 6h32
